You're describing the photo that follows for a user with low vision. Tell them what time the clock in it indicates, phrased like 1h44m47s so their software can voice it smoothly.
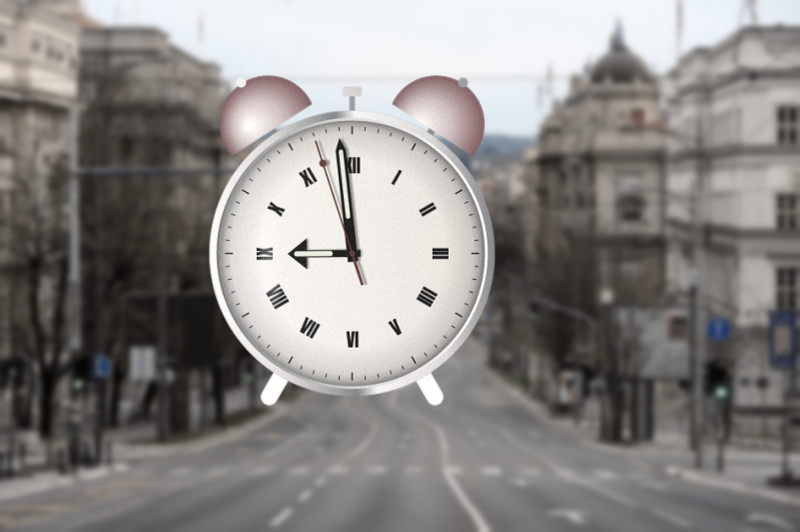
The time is 8h58m57s
